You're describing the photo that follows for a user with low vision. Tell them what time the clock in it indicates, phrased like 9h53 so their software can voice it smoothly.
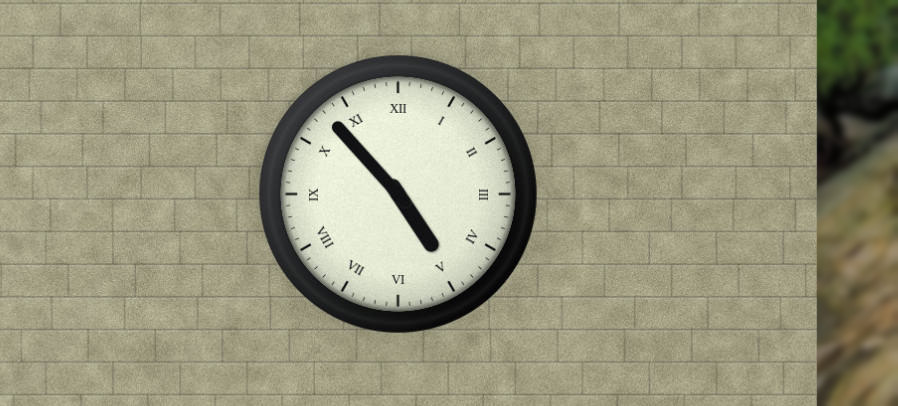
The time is 4h53
